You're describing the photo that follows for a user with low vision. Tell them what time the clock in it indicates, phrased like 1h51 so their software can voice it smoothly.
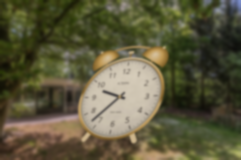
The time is 9h37
